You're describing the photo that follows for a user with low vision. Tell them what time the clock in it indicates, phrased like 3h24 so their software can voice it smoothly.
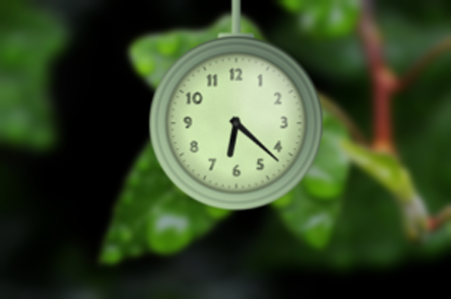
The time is 6h22
